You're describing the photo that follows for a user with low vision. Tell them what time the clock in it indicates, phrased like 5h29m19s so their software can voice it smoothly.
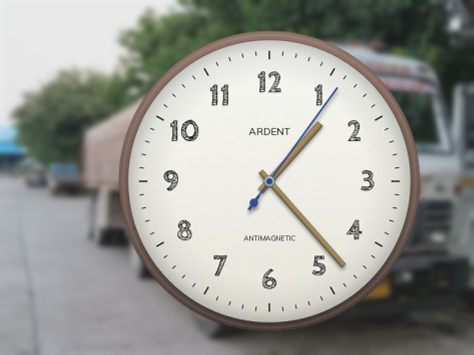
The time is 1h23m06s
